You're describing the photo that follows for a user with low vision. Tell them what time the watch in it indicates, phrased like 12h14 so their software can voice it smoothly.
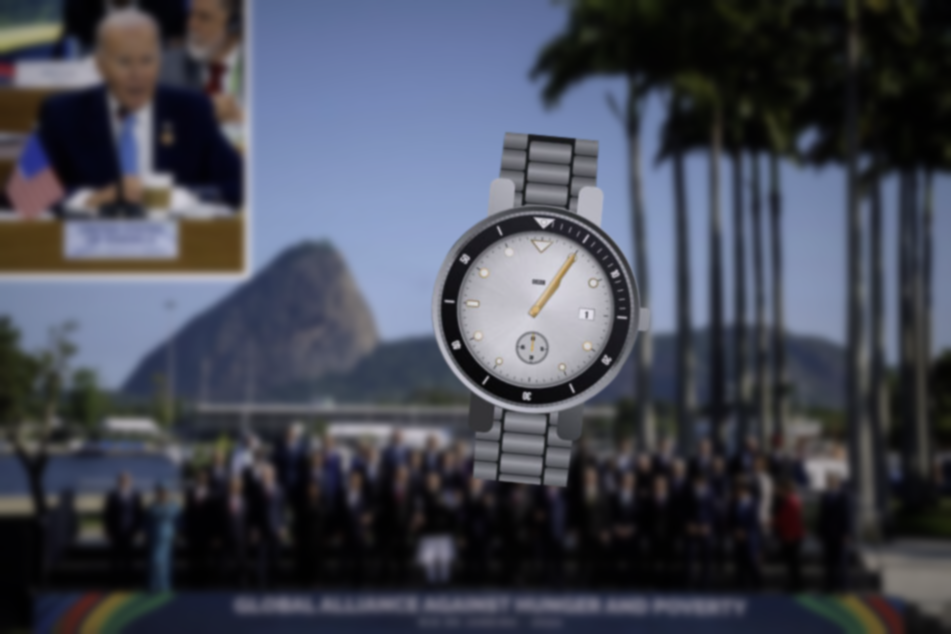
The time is 1h05
